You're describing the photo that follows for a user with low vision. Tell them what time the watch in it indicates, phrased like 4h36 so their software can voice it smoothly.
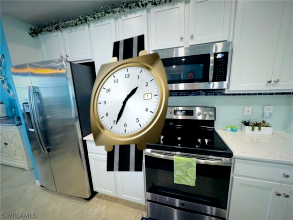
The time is 1h34
